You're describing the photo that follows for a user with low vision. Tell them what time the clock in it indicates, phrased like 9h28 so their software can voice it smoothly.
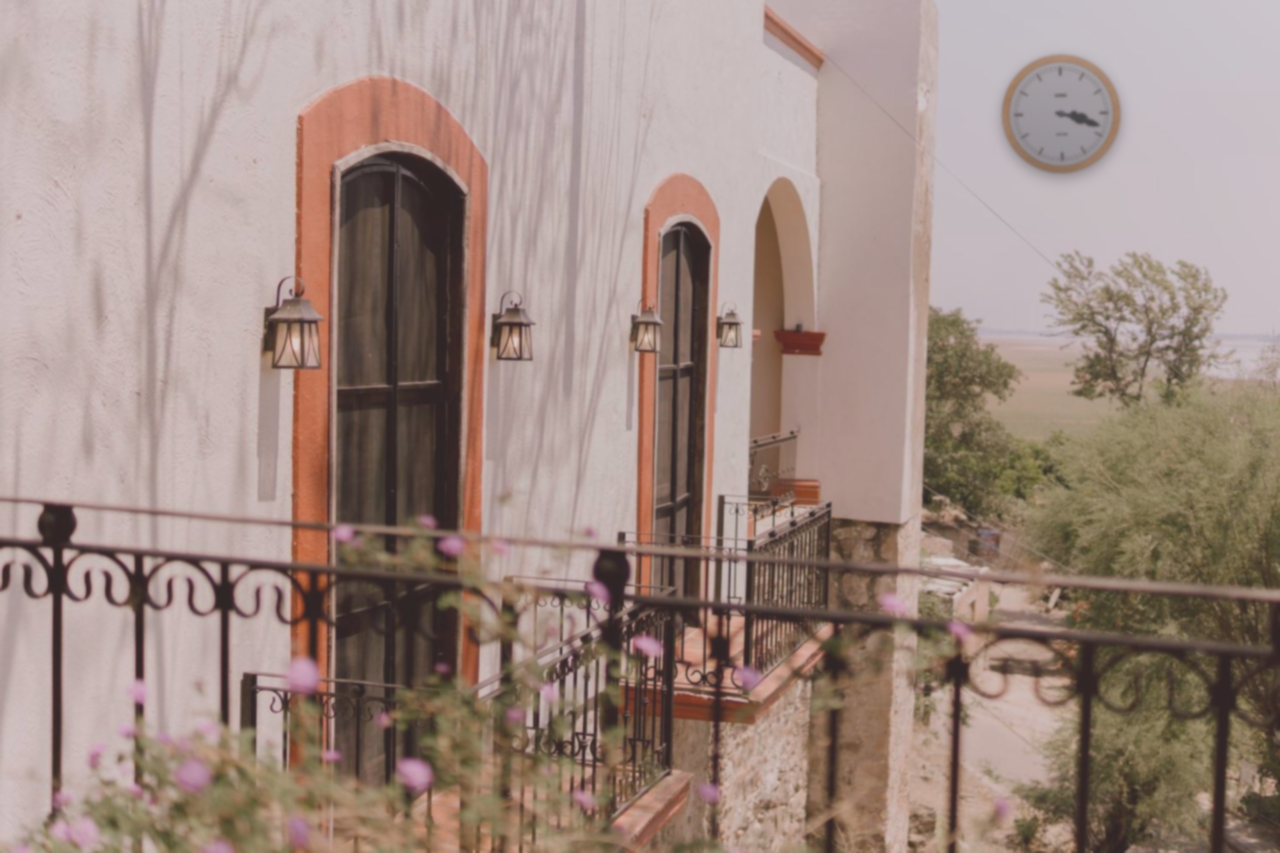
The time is 3h18
